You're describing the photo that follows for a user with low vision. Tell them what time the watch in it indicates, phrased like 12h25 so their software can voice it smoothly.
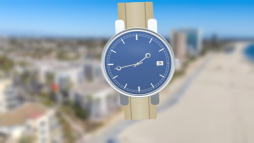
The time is 1h43
